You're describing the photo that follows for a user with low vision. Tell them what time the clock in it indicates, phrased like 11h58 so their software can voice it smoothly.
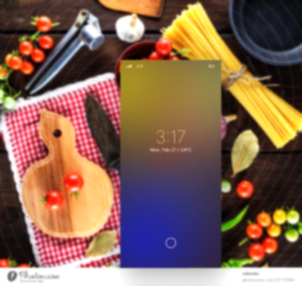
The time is 3h17
